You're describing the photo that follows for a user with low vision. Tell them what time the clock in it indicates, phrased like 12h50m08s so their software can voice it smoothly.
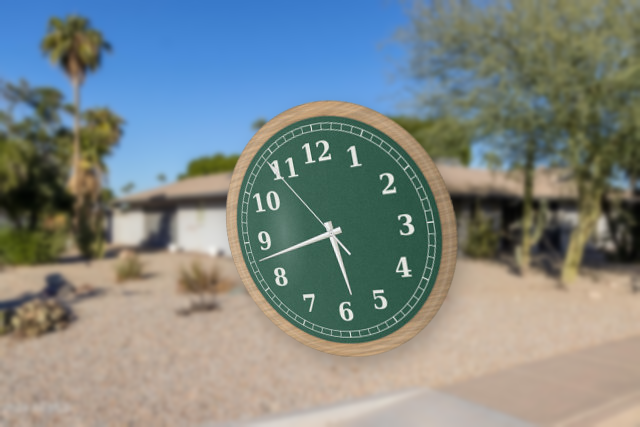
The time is 5h42m54s
